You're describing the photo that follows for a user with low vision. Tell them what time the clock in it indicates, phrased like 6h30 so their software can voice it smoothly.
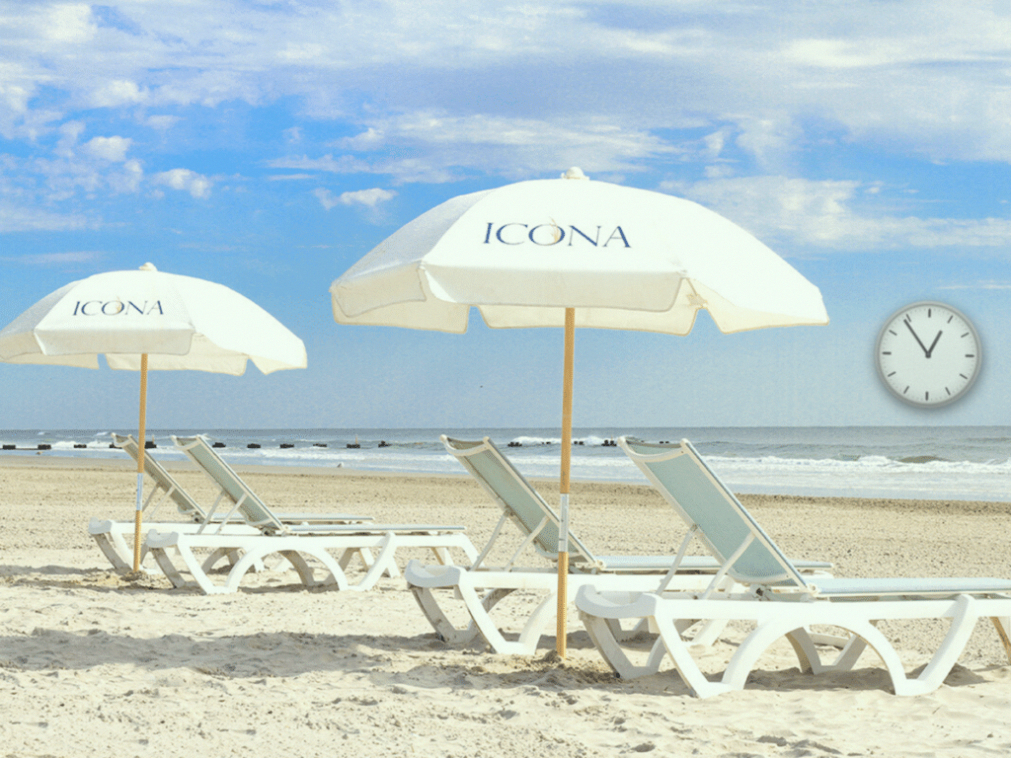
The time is 12h54
